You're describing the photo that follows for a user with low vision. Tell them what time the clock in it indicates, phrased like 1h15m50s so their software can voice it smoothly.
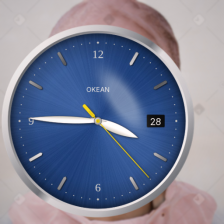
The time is 3h45m23s
